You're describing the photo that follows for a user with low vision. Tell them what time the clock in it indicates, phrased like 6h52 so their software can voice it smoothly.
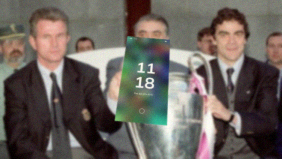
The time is 11h18
